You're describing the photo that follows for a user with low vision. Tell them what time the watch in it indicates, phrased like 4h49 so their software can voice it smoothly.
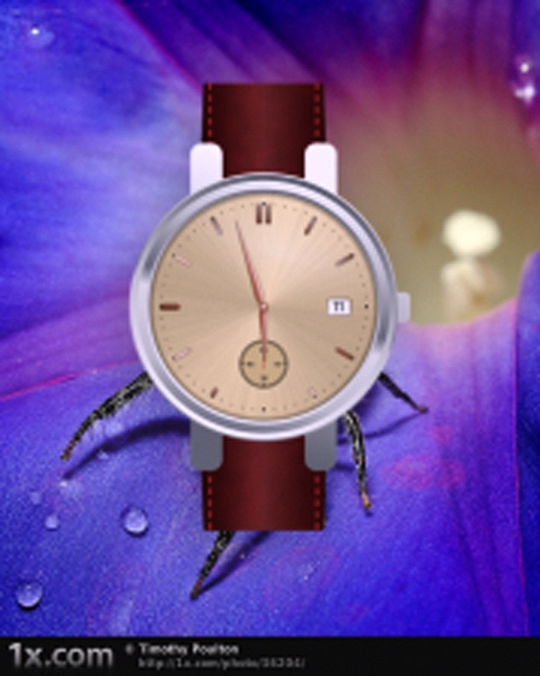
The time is 5h57
